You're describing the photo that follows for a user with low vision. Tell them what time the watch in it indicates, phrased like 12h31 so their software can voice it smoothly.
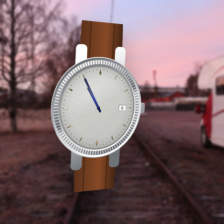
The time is 10h55
